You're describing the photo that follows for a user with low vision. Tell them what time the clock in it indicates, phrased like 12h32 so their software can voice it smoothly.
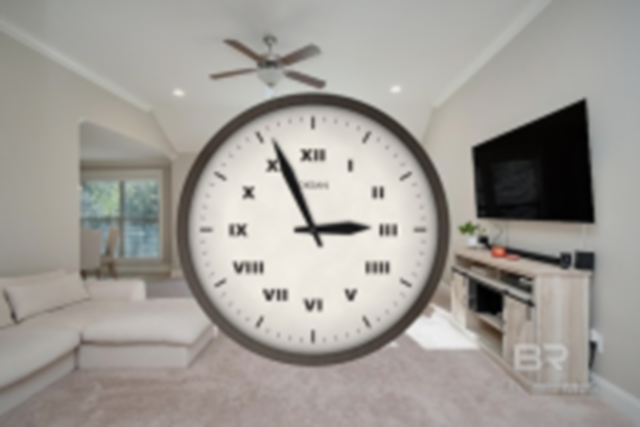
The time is 2h56
